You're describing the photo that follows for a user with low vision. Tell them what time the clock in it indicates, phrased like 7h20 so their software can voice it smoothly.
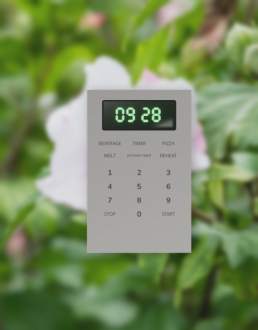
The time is 9h28
